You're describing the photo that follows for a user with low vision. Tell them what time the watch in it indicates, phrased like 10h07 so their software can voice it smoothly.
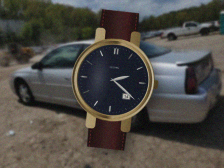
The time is 2h21
